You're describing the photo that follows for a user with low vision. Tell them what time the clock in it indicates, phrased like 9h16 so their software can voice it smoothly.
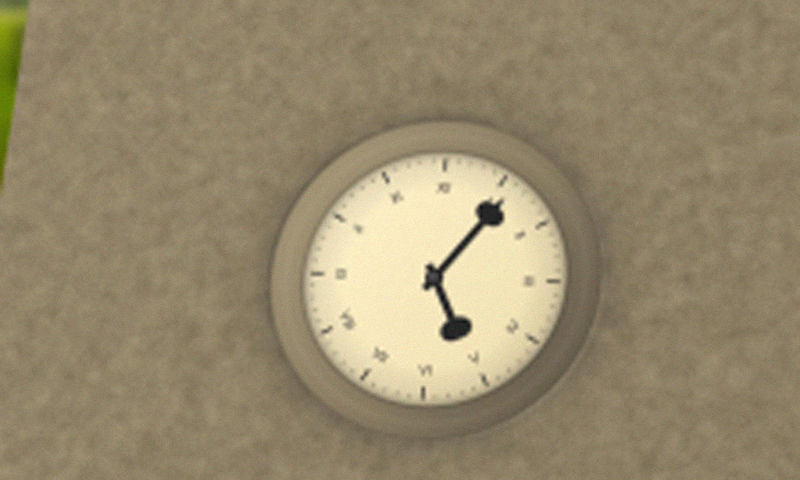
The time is 5h06
